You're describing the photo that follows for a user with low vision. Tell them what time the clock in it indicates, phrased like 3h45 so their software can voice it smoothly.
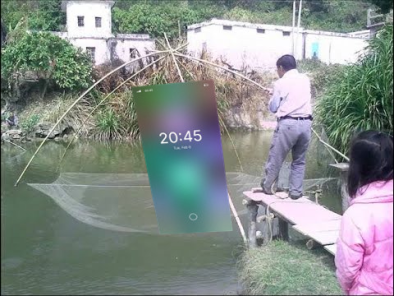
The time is 20h45
